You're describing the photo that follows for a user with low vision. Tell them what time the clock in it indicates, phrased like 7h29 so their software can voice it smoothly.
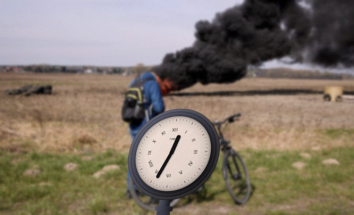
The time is 12h34
